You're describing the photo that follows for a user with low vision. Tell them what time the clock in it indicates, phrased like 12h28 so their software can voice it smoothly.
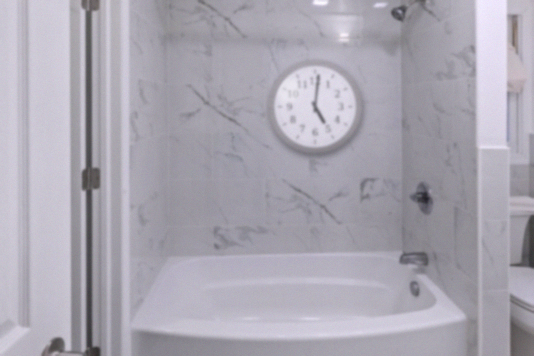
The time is 5h01
